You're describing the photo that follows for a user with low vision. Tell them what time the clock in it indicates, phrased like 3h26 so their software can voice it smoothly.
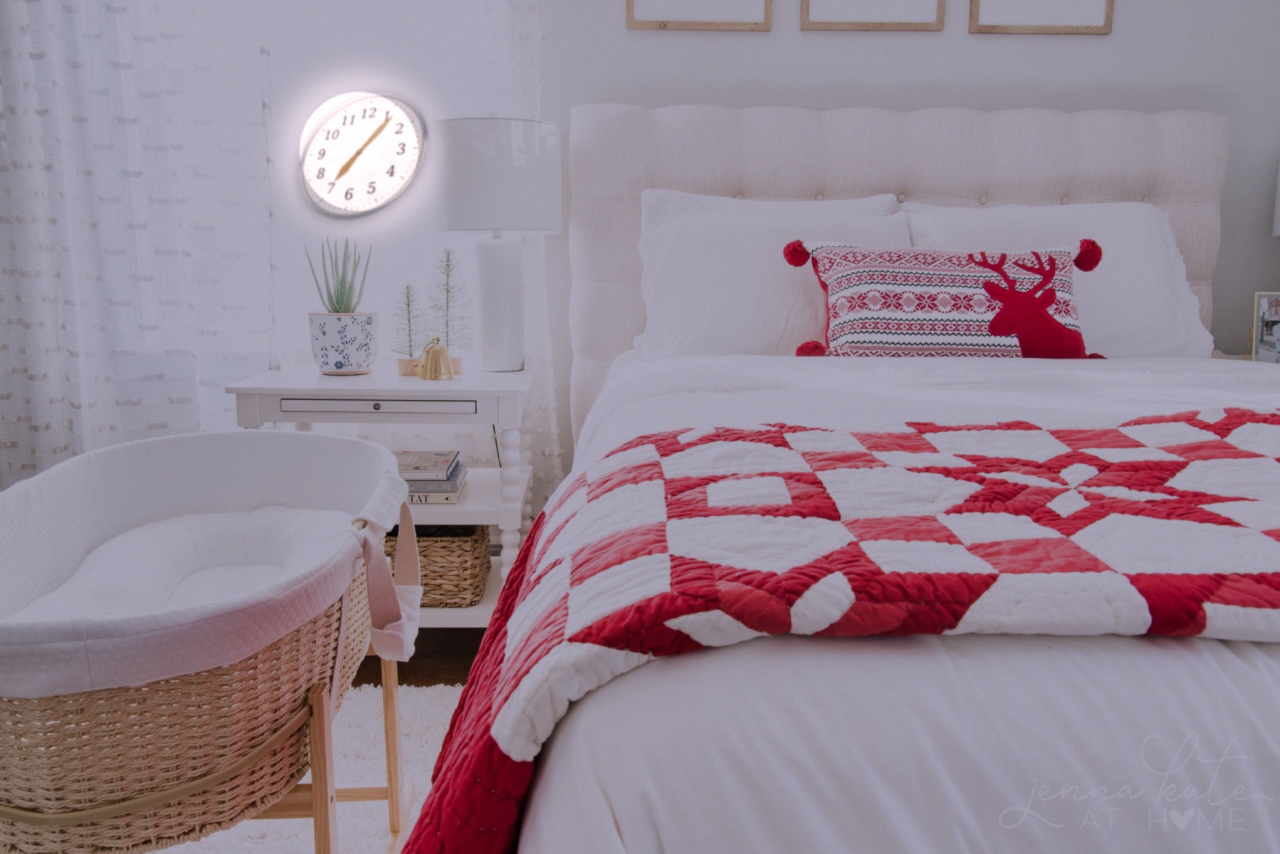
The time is 7h06
